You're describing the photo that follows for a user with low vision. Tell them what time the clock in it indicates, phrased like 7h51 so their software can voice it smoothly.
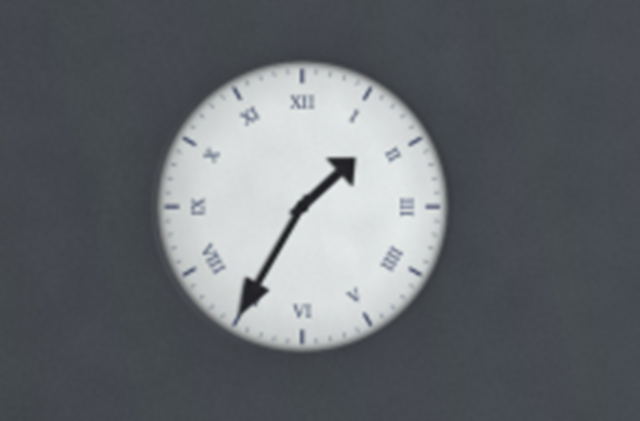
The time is 1h35
